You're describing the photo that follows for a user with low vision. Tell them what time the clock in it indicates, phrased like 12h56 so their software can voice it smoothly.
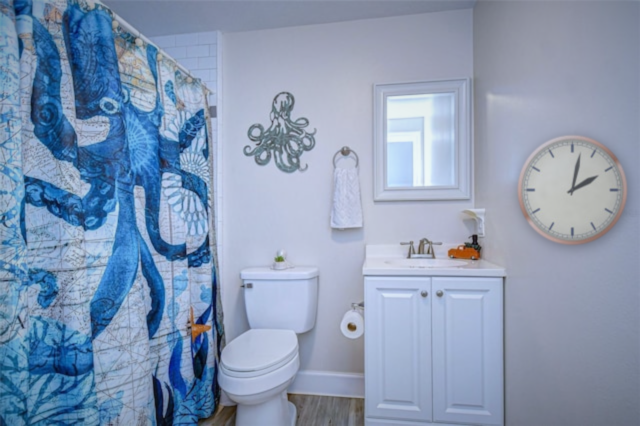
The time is 2h02
